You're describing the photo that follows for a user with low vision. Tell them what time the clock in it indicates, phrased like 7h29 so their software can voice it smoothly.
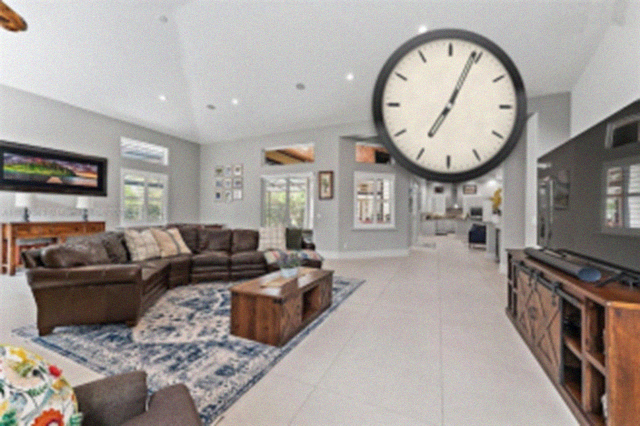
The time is 7h04
